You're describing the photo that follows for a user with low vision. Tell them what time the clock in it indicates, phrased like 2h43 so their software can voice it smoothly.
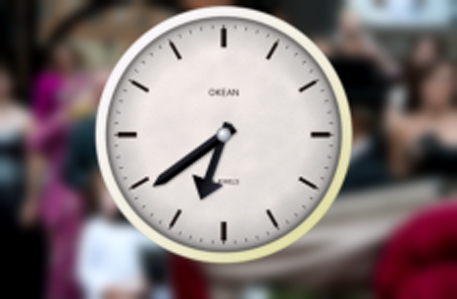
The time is 6h39
